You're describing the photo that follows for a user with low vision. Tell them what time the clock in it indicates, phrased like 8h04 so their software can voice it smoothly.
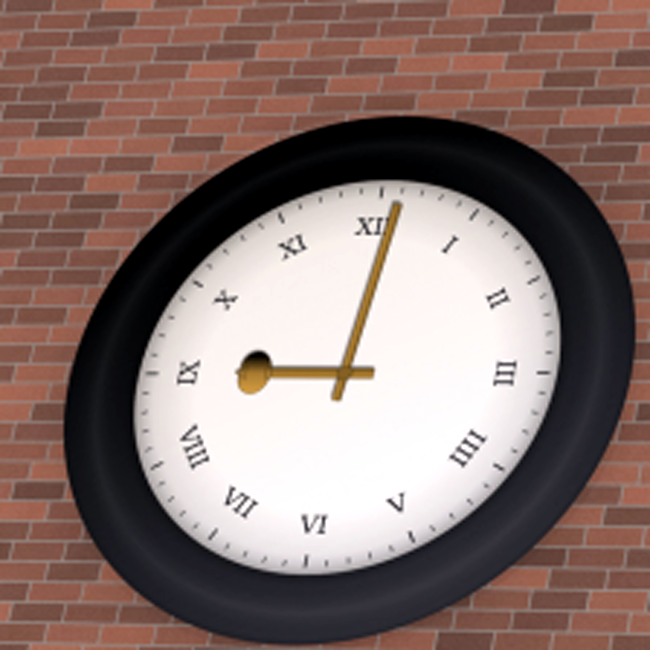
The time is 9h01
